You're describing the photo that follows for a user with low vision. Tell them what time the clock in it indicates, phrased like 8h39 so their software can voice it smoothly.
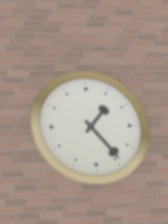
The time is 1h24
